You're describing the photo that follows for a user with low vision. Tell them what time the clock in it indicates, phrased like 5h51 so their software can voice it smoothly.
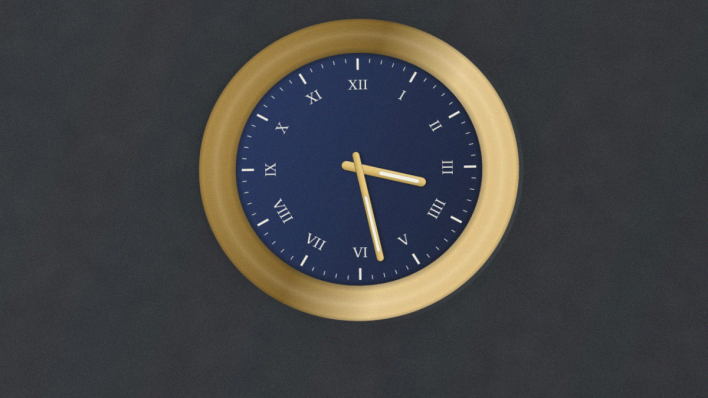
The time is 3h28
